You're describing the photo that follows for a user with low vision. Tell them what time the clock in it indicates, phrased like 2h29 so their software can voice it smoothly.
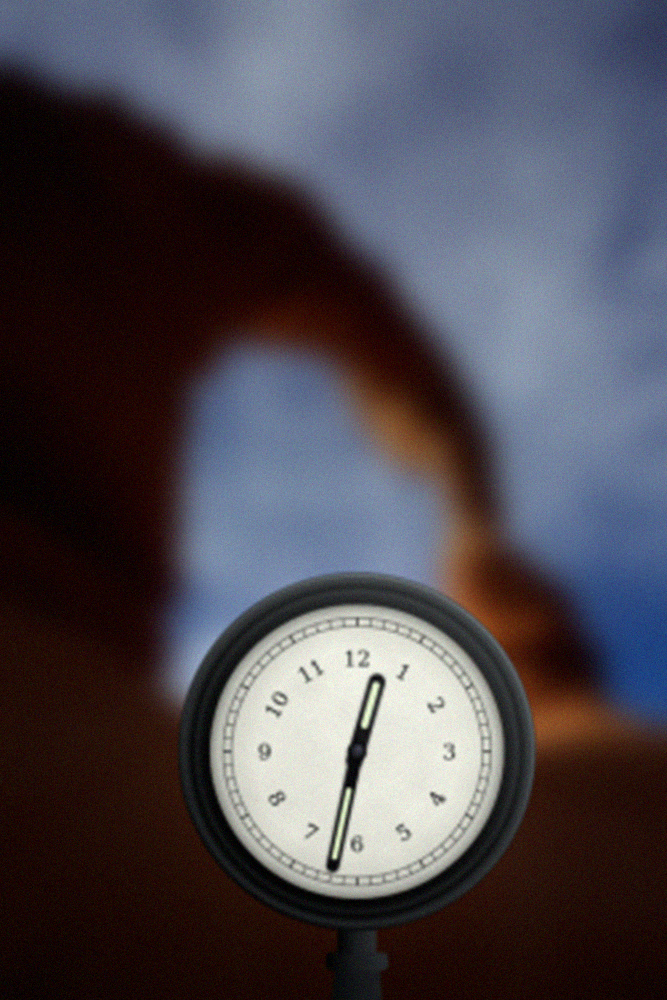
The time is 12h32
